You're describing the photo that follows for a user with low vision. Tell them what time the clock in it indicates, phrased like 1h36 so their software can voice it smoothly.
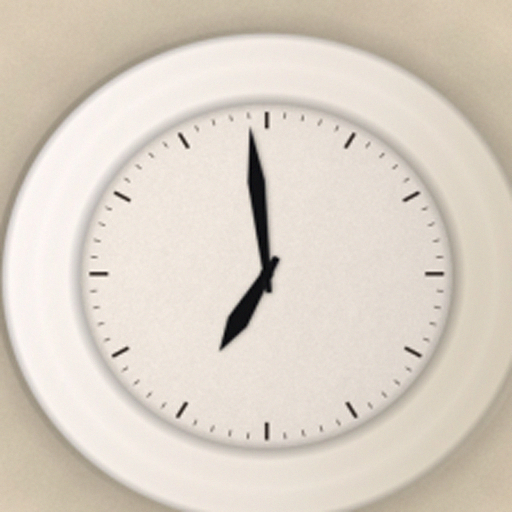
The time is 6h59
